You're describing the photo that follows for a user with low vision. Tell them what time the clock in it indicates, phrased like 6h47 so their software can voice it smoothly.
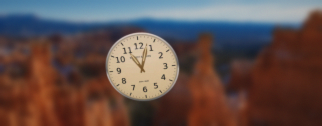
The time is 11h03
